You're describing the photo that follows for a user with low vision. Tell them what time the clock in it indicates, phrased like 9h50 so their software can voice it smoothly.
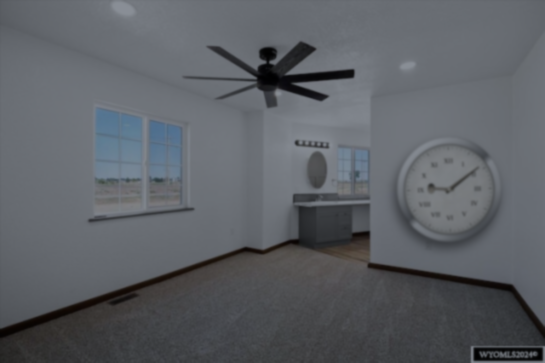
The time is 9h09
